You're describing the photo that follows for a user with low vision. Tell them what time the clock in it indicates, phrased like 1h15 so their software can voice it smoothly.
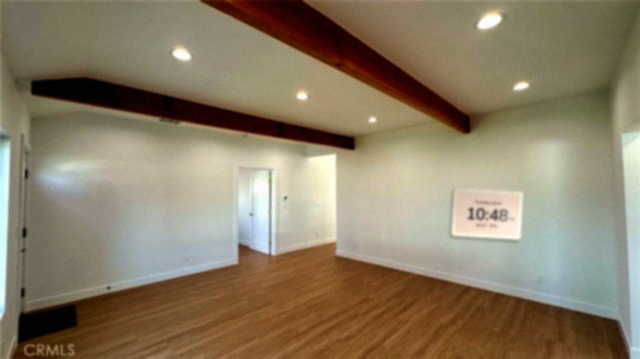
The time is 10h48
